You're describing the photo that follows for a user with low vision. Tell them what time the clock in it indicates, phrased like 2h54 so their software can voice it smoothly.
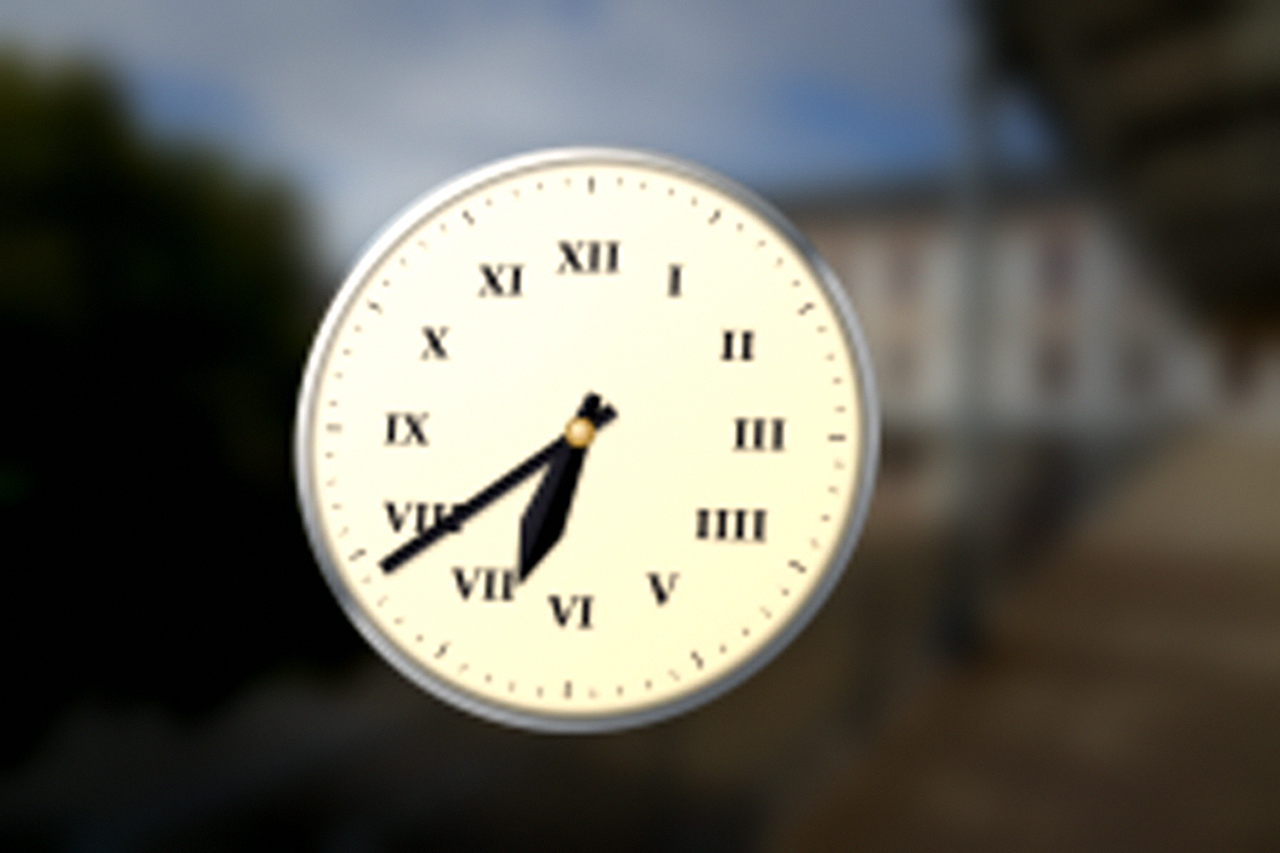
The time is 6h39
